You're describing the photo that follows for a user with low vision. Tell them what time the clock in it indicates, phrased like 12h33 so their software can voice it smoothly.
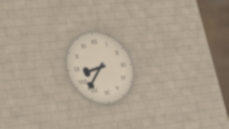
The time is 8h37
